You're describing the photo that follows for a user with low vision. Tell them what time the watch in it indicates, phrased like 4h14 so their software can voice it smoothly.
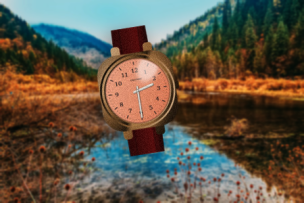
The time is 2h30
